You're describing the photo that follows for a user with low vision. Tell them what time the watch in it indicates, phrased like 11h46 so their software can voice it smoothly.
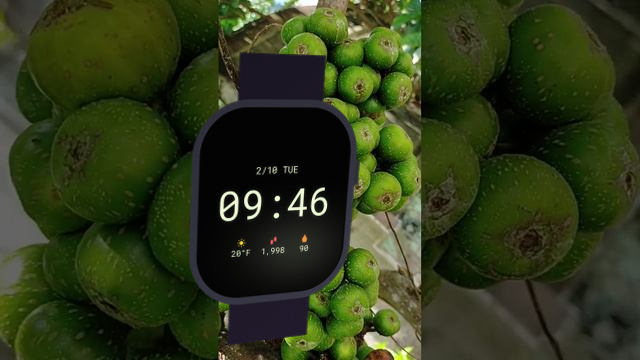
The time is 9h46
